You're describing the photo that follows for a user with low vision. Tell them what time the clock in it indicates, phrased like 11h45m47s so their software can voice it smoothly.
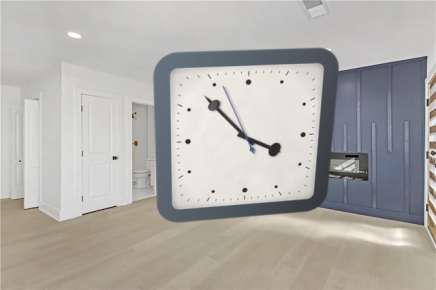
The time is 3h52m56s
